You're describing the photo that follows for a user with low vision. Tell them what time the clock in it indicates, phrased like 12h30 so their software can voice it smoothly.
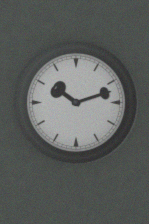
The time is 10h12
